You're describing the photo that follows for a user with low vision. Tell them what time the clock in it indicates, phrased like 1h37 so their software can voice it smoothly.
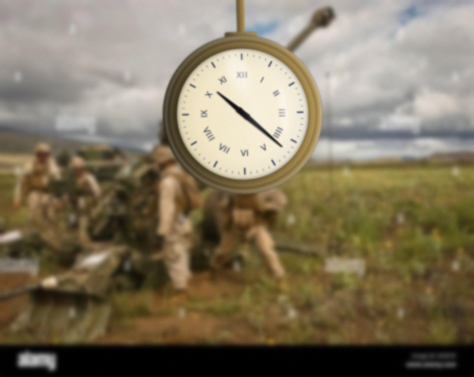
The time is 10h22
